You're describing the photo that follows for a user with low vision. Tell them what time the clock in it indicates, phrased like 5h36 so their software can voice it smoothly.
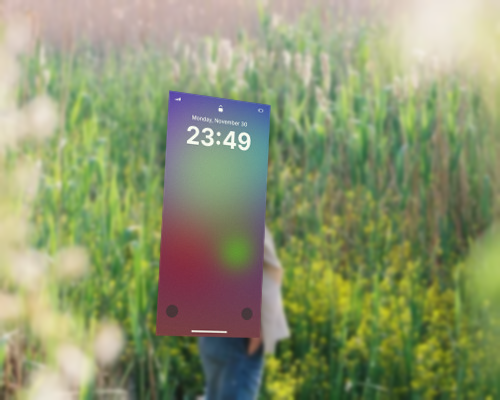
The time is 23h49
